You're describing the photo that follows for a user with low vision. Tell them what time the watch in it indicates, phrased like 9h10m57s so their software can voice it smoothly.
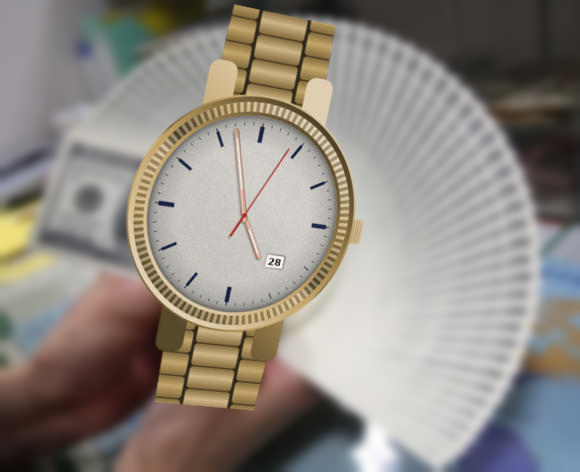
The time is 4h57m04s
